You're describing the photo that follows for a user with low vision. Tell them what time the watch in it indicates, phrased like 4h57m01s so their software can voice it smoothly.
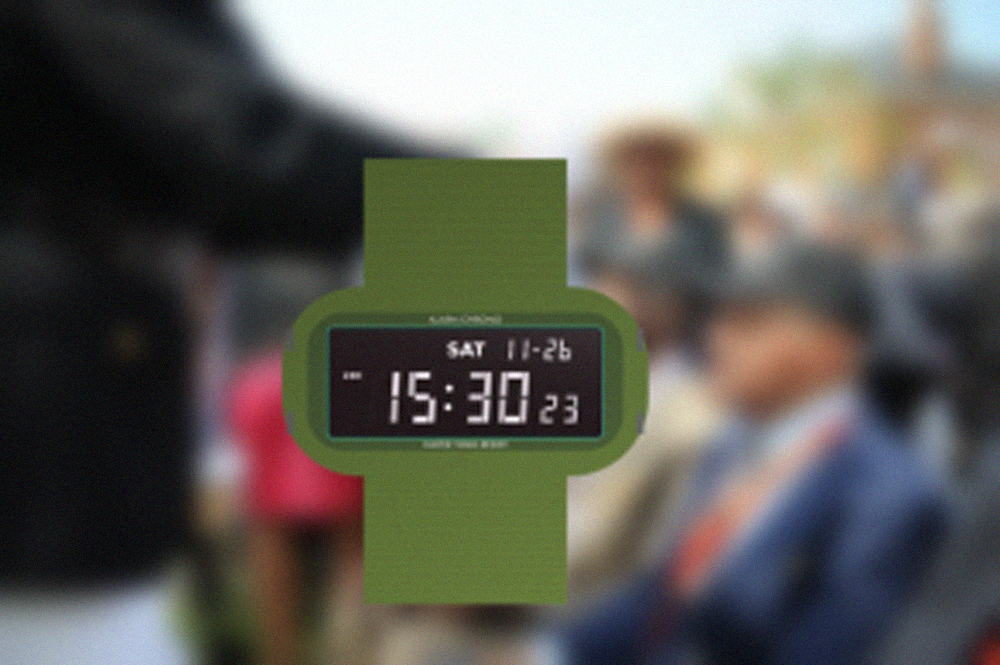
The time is 15h30m23s
